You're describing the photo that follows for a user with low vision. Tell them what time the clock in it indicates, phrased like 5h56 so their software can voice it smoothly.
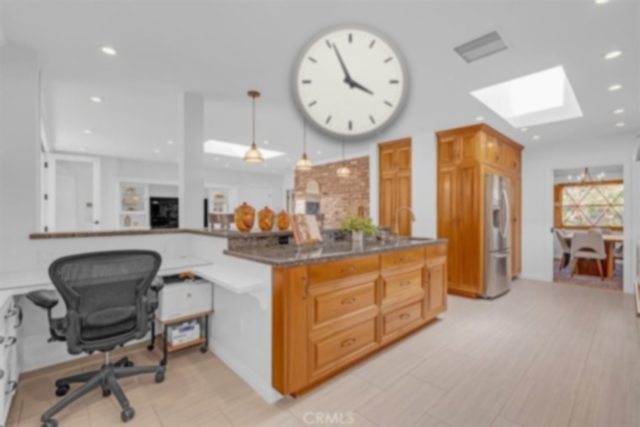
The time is 3h56
